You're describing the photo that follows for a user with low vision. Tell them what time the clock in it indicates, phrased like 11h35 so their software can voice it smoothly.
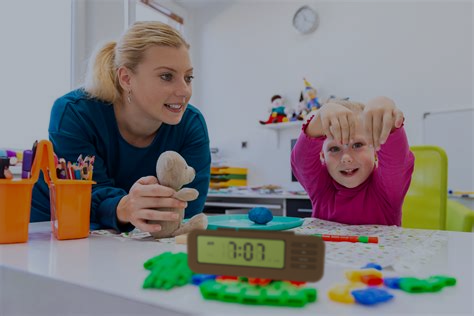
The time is 7h07
